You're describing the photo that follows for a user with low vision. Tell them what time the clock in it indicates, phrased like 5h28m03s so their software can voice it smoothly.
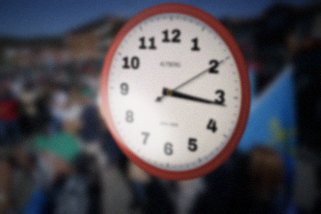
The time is 3h16m10s
